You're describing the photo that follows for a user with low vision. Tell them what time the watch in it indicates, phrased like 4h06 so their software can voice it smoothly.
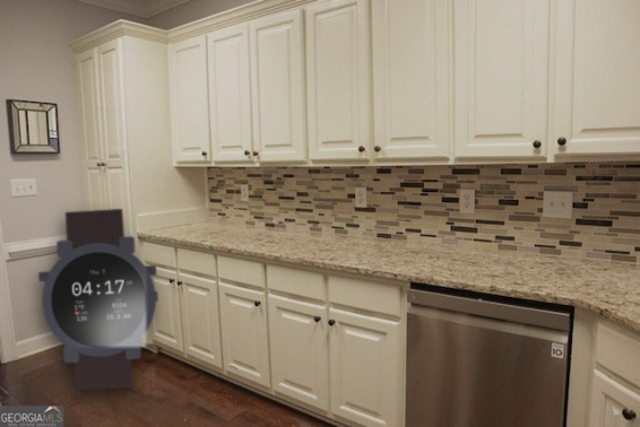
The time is 4h17
